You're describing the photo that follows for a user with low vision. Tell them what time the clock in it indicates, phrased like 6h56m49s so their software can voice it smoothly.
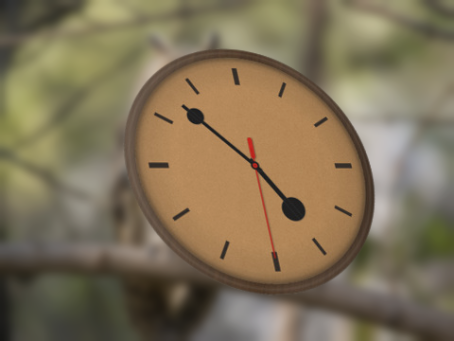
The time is 4h52m30s
